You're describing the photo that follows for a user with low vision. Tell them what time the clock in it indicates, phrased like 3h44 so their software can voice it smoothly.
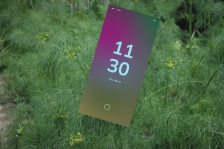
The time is 11h30
